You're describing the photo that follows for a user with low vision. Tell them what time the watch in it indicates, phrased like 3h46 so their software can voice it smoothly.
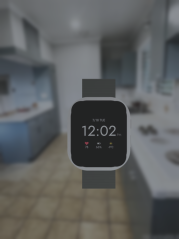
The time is 12h02
